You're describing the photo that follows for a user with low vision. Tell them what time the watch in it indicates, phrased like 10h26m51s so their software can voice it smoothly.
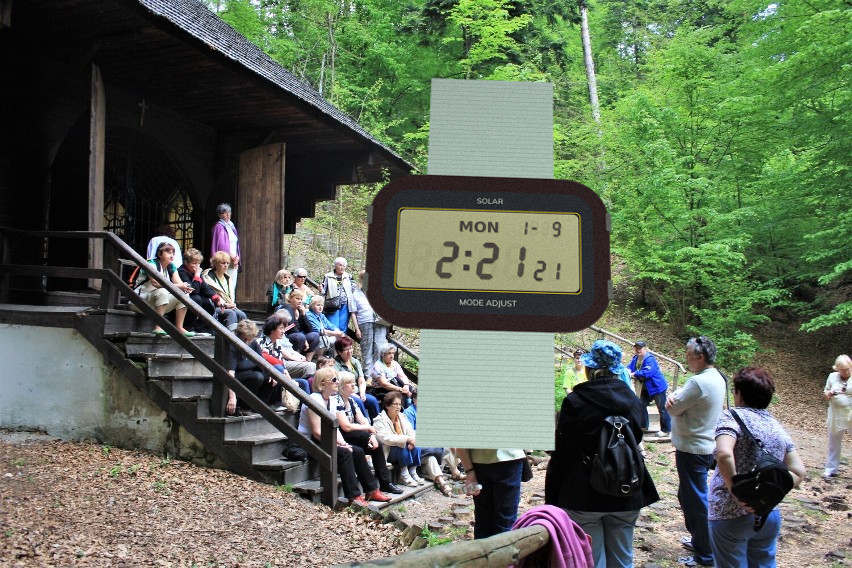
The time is 2h21m21s
